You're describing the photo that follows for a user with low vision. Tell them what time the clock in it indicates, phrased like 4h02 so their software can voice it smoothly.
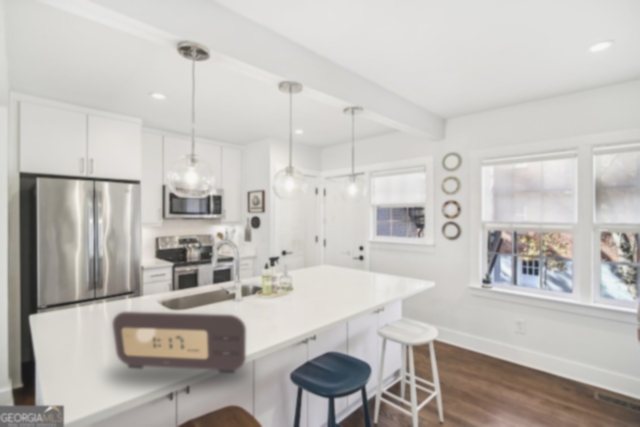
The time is 1h17
